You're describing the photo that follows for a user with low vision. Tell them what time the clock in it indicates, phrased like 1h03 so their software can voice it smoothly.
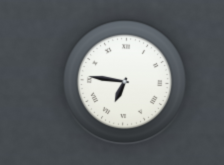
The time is 6h46
